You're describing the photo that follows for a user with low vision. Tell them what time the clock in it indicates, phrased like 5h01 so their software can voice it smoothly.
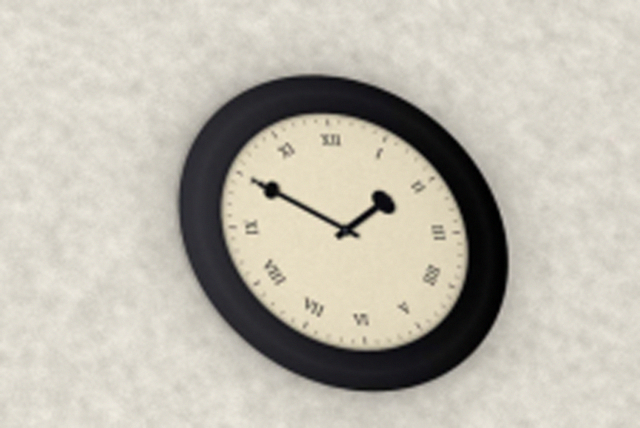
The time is 1h50
